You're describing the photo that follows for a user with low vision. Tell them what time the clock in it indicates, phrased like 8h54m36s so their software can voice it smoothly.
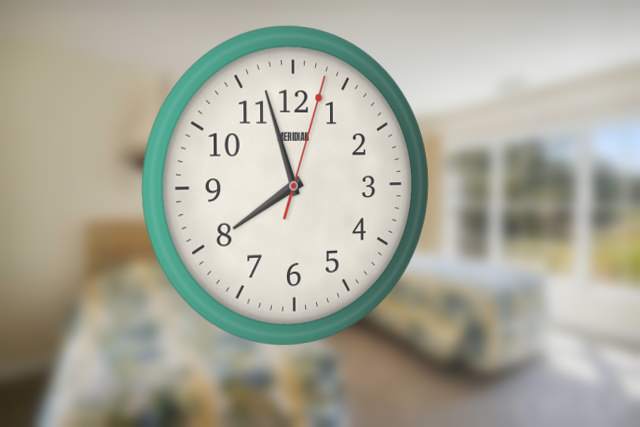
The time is 7h57m03s
